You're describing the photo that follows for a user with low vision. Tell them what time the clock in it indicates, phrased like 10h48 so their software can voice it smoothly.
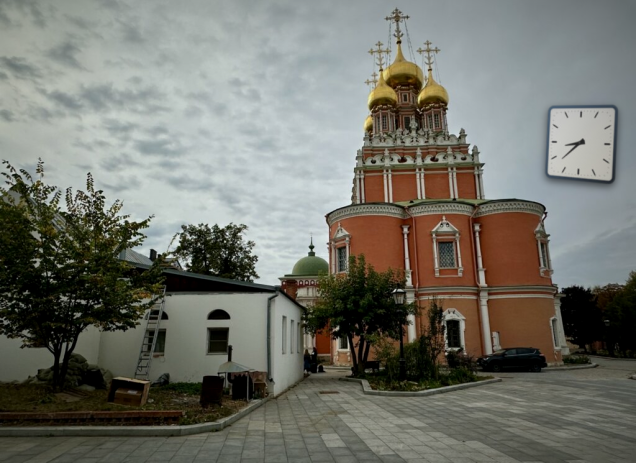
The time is 8h38
